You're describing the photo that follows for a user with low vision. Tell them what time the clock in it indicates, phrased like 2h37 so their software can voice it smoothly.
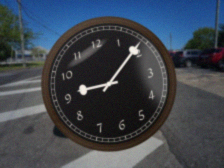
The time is 9h09
